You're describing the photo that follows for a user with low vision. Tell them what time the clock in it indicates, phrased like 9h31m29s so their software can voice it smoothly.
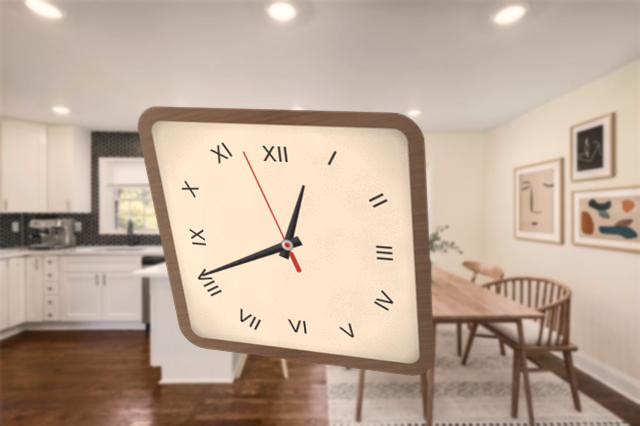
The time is 12h40m57s
